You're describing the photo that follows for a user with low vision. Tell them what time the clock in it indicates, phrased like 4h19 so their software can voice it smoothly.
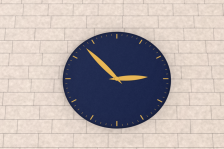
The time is 2h53
